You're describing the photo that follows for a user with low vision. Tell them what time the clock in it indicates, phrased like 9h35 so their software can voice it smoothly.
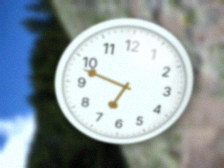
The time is 6h48
